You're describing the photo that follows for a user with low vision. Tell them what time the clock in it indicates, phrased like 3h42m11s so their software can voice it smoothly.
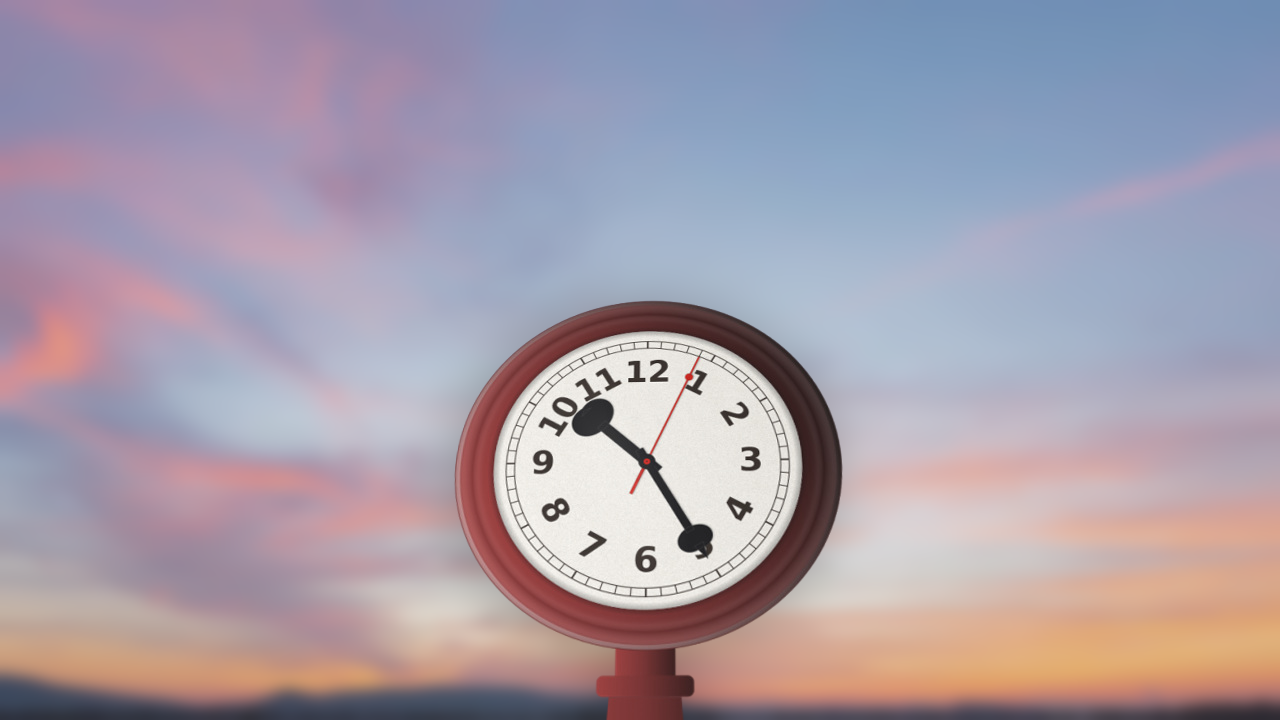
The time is 10h25m04s
